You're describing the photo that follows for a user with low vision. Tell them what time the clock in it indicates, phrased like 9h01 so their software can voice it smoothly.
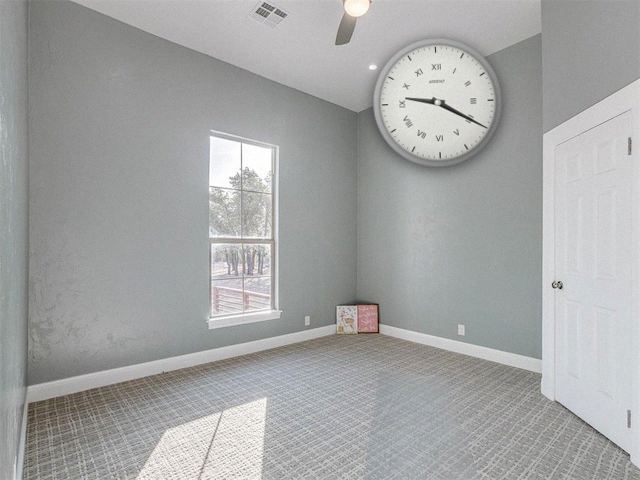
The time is 9h20
